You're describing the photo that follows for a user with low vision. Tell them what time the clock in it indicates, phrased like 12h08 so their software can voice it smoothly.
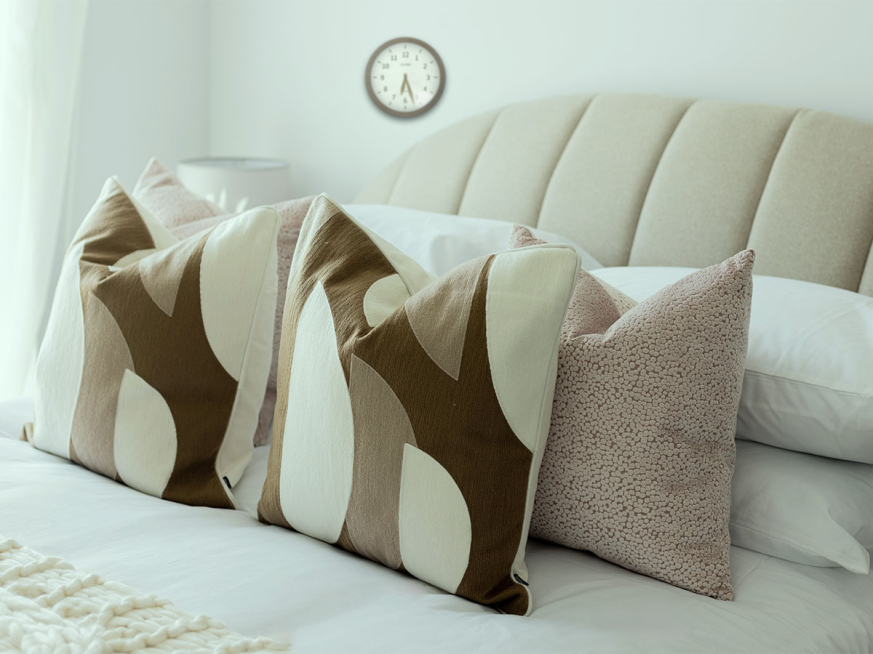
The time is 6h27
